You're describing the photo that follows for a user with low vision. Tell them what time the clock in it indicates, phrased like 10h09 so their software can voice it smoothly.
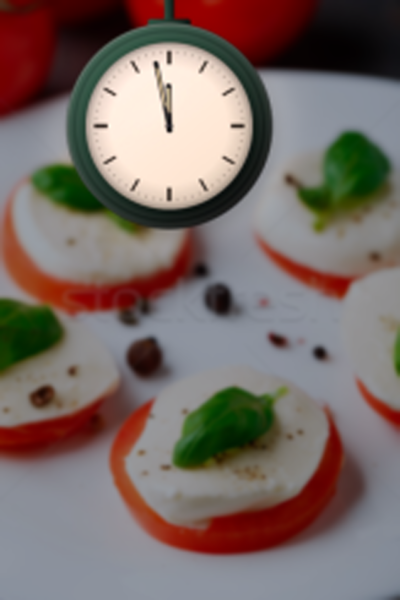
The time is 11h58
